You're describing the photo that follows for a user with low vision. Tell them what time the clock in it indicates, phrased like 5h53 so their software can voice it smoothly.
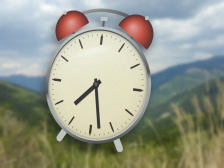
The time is 7h28
